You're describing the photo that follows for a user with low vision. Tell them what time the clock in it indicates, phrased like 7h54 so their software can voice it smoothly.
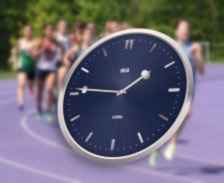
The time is 1h46
